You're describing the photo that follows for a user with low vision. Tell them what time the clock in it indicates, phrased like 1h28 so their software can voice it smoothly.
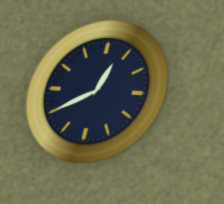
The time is 12h40
